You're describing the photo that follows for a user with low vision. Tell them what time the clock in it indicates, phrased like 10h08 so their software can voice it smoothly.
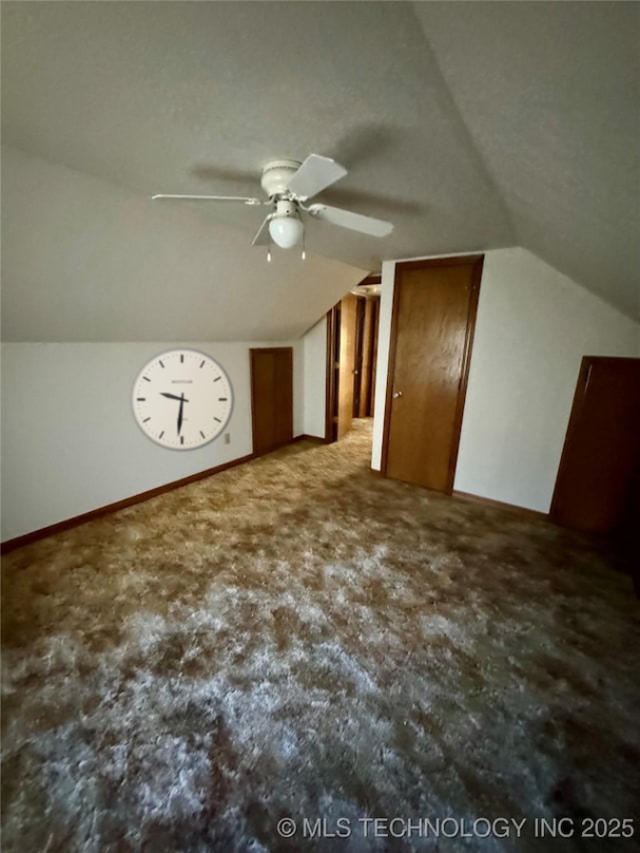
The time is 9h31
